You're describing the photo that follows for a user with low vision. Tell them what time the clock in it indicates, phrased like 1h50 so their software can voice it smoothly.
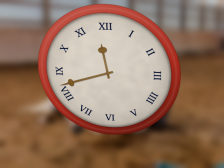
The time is 11h42
